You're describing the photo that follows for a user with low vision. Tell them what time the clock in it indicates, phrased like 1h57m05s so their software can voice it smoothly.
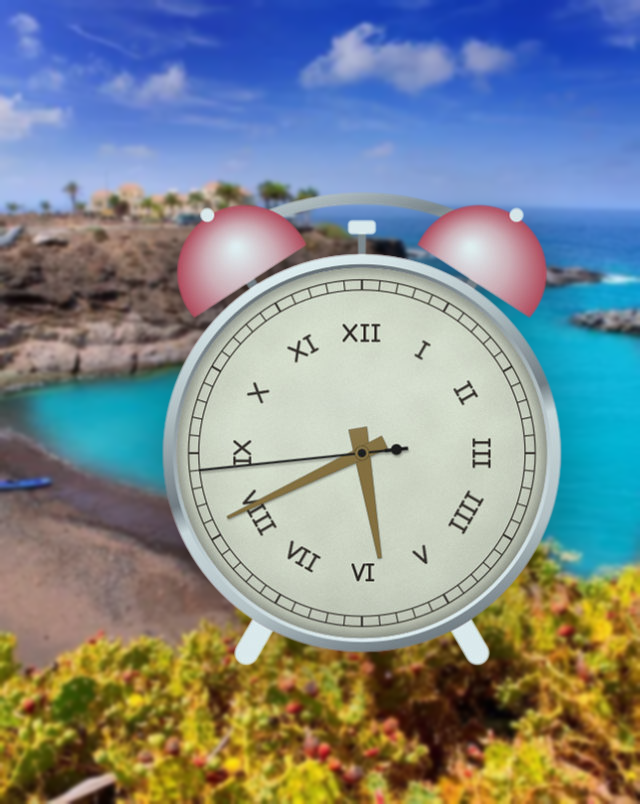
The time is 5h40m44s
